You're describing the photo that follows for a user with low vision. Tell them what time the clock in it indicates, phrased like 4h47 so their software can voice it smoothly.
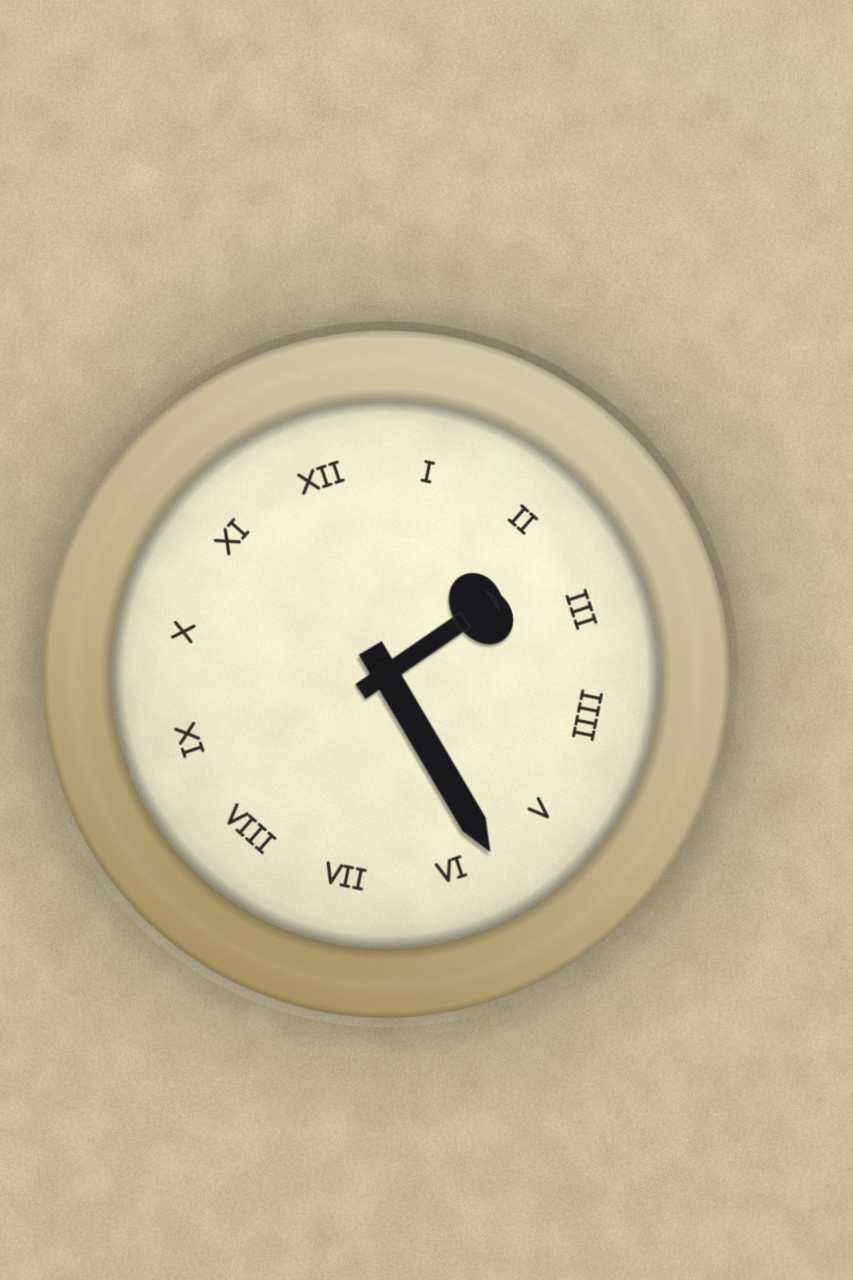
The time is 2h28
